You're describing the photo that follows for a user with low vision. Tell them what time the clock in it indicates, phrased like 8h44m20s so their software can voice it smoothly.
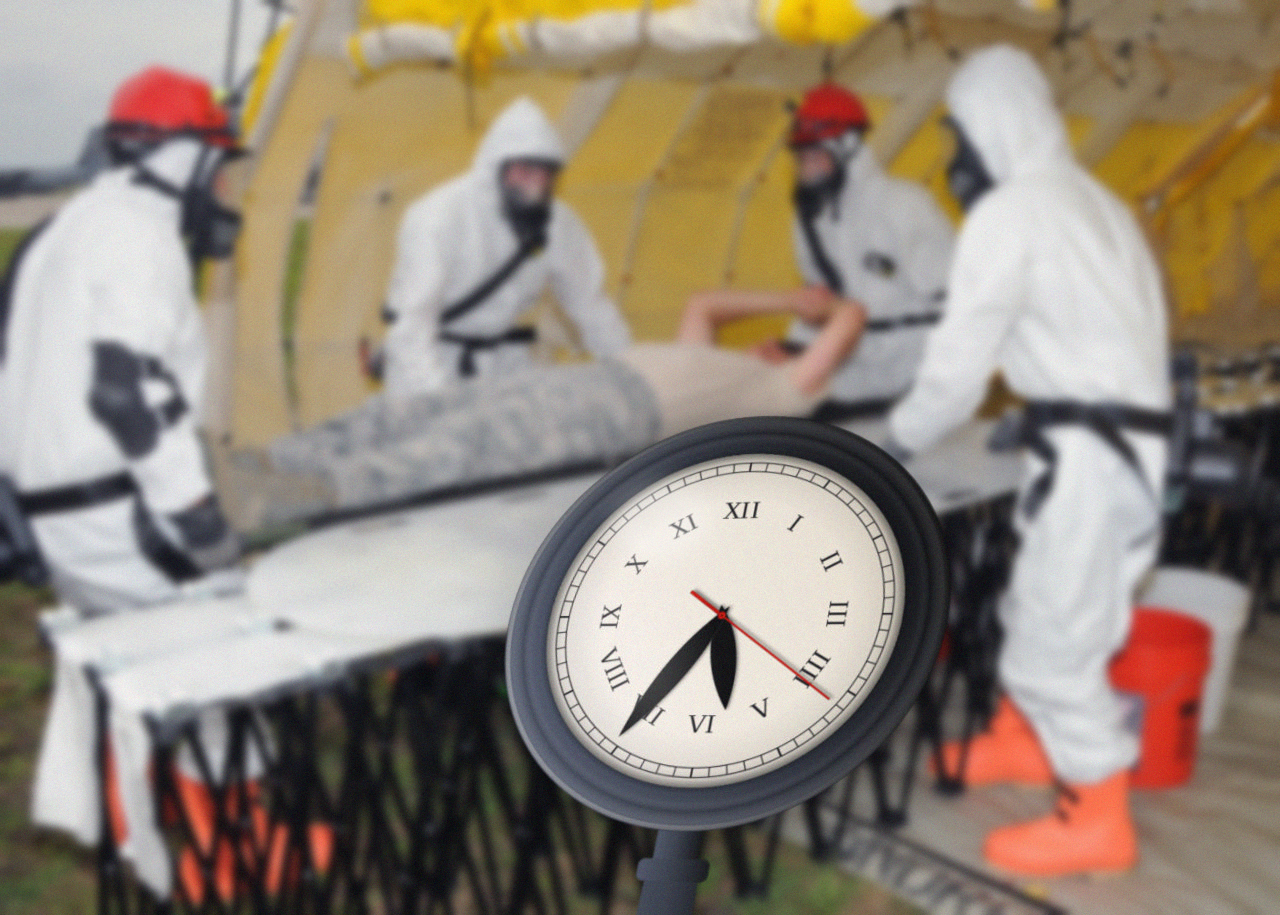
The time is 5h35m21s
